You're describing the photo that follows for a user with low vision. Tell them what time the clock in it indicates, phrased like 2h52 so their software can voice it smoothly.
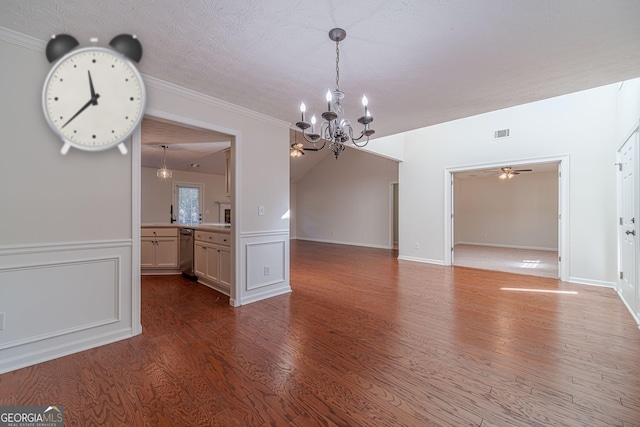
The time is 11h38
